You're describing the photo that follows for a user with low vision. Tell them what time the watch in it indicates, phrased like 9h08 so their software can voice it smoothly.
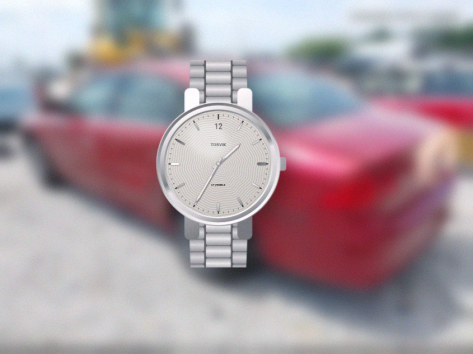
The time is 1h35
